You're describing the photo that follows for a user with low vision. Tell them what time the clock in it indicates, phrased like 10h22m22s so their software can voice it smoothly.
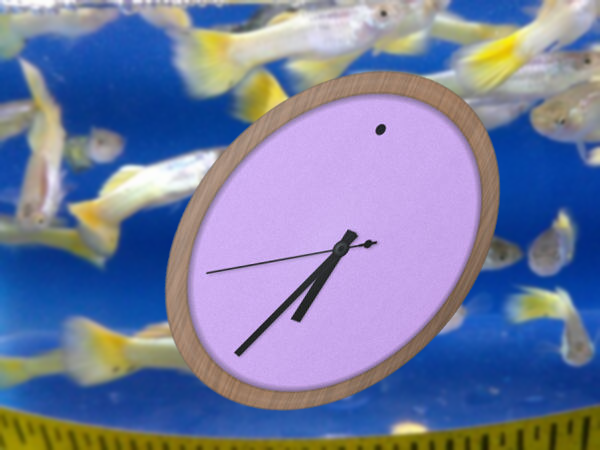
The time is 6h35m43s
